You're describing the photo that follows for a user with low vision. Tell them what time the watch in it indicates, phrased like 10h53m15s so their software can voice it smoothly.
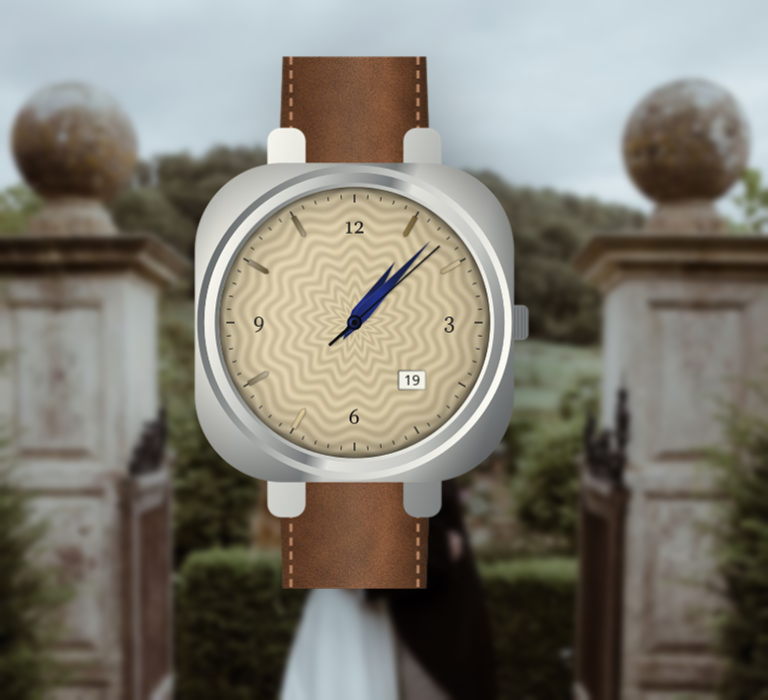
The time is 1h07m08s
